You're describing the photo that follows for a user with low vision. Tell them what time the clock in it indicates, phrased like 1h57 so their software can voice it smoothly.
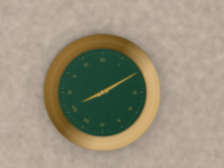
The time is 8h10
